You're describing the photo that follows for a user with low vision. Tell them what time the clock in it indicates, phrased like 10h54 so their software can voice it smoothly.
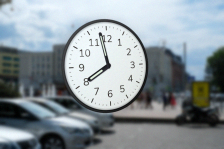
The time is 7h58
